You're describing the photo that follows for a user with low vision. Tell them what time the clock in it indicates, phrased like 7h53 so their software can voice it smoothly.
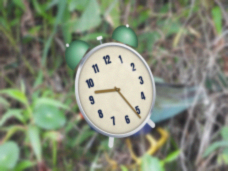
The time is 9h26
